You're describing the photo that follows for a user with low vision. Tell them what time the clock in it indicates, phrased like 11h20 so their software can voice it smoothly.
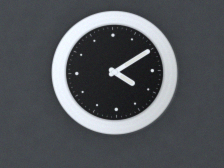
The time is 4h10
